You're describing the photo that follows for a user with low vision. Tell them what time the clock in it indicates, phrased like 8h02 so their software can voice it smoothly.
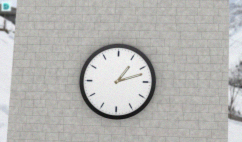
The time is 1h12
